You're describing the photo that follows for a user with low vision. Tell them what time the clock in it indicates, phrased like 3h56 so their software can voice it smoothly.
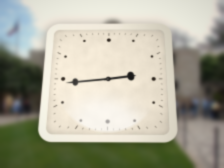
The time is 2h44
